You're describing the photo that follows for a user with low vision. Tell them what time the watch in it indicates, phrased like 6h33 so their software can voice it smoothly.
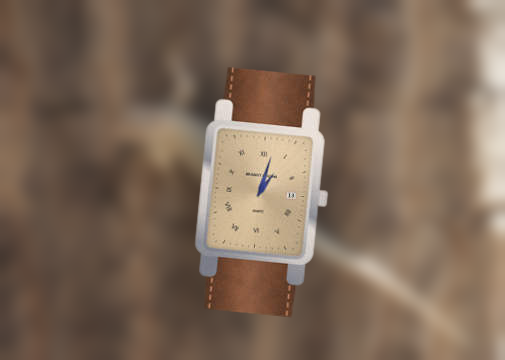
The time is 1h02
